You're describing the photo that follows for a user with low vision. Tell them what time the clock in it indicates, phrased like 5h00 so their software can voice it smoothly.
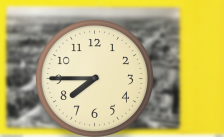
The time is 7h45
